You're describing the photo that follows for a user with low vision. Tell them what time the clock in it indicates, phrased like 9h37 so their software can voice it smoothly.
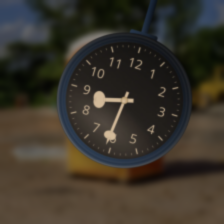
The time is 8h31
